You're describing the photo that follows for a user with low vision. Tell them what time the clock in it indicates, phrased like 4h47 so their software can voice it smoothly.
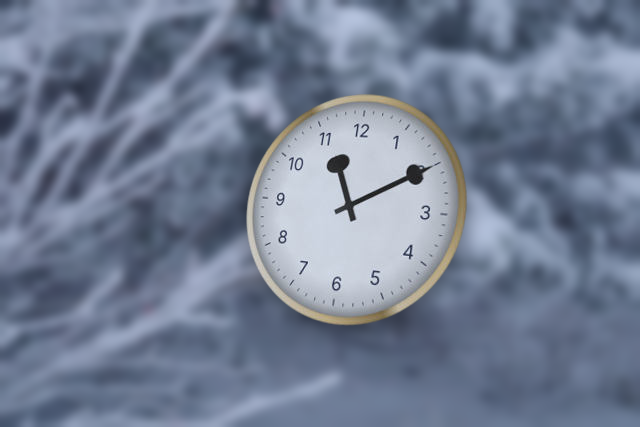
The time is 11h10
